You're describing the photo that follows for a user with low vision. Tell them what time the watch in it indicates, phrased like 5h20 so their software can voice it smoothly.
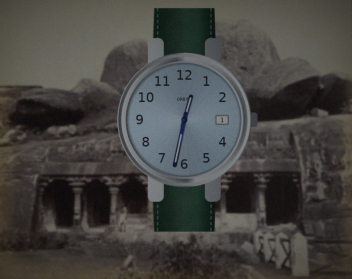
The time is 12h32
